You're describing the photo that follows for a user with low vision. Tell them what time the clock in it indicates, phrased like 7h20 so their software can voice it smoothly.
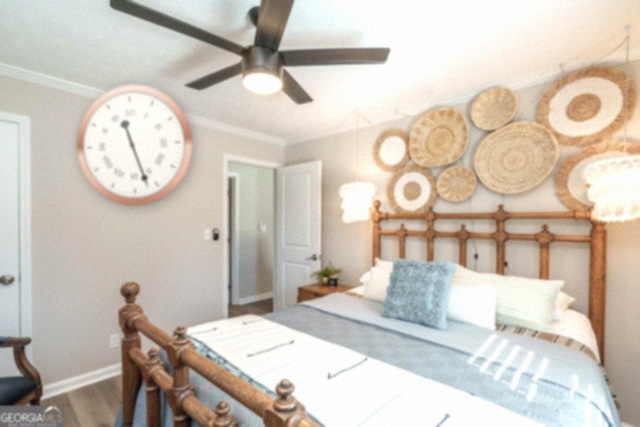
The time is 11h27
